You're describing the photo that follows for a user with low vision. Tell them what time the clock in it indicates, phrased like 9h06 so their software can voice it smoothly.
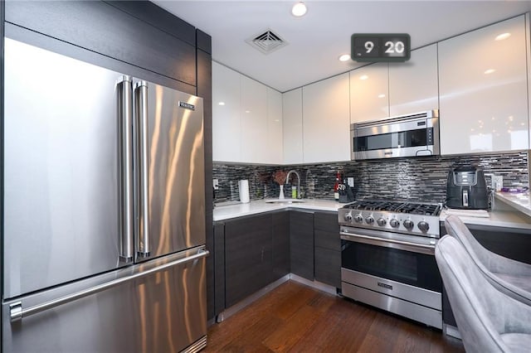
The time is 9h20
